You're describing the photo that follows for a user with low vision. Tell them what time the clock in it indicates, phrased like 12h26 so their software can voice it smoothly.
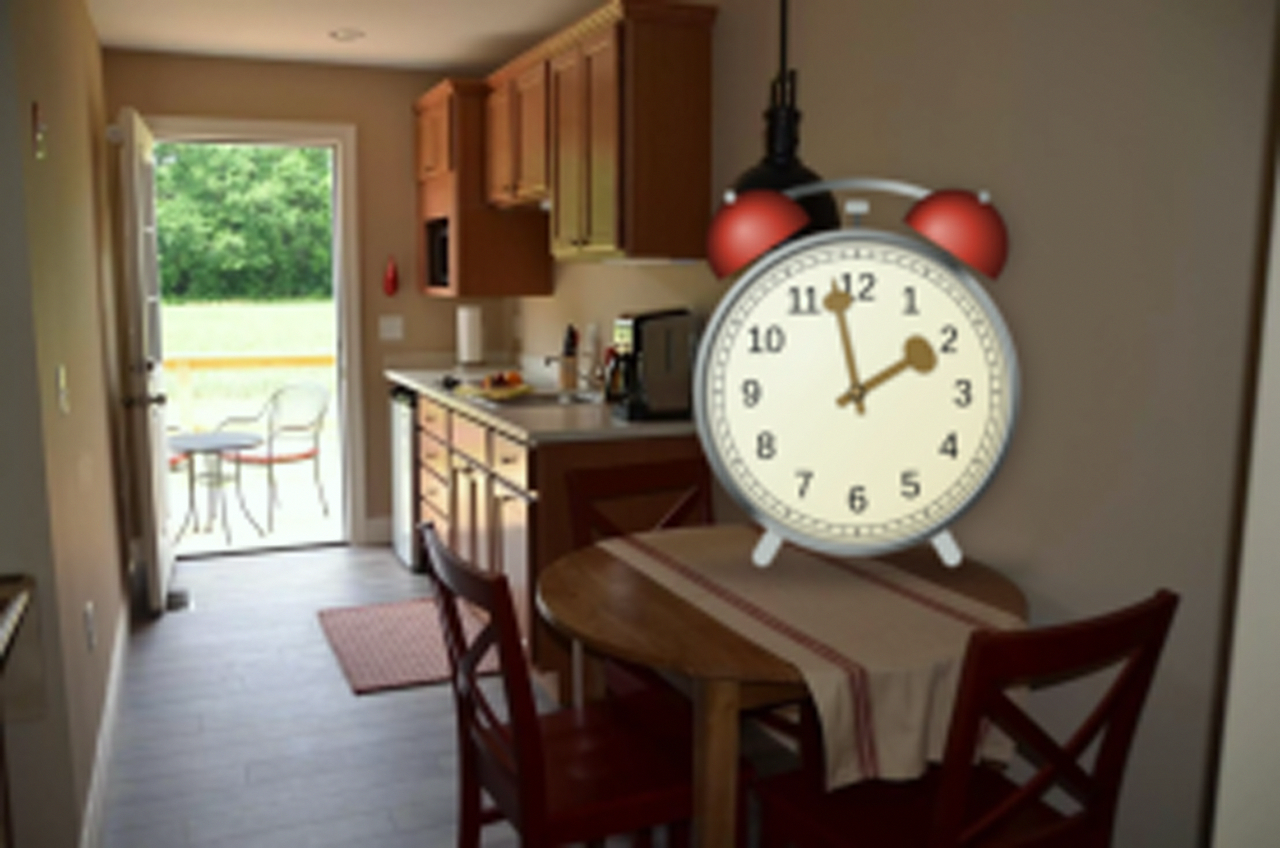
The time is 1h58
